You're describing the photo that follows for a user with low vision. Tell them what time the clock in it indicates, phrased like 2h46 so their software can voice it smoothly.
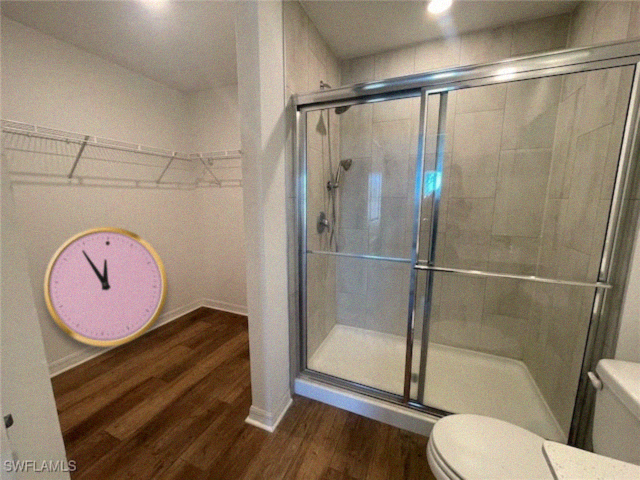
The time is 11h54
